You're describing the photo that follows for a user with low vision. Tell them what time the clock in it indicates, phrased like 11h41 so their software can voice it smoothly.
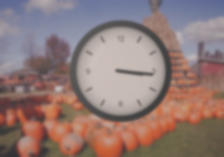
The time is 3h16
